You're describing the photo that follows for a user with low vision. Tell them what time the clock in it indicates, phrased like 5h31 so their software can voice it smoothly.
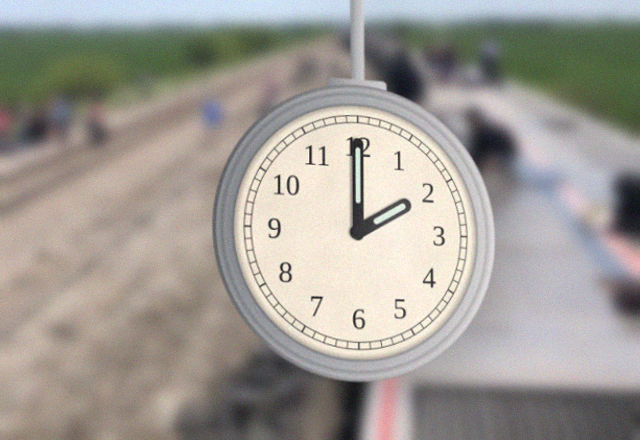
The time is 2h00
